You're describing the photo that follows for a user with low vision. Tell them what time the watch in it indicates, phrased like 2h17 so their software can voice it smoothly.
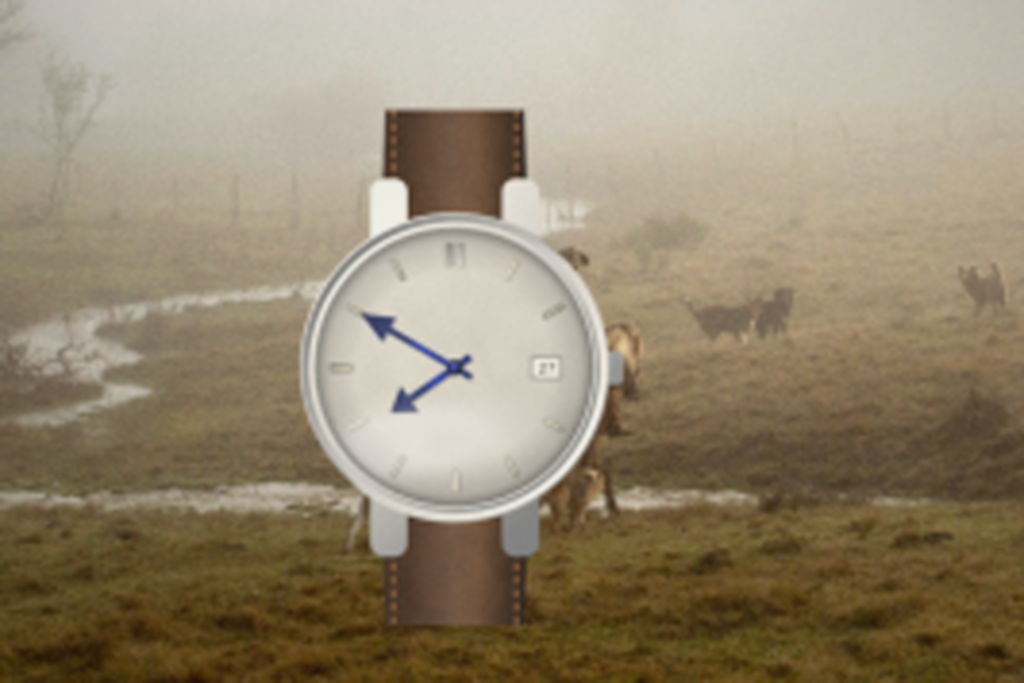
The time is 7h50
